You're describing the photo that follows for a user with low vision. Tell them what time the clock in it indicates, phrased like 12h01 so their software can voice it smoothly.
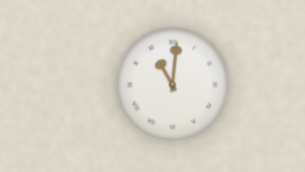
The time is 11h01
